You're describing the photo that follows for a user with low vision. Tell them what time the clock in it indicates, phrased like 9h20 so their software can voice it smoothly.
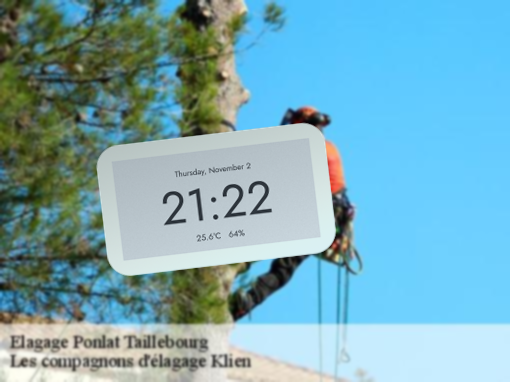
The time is 21h22
